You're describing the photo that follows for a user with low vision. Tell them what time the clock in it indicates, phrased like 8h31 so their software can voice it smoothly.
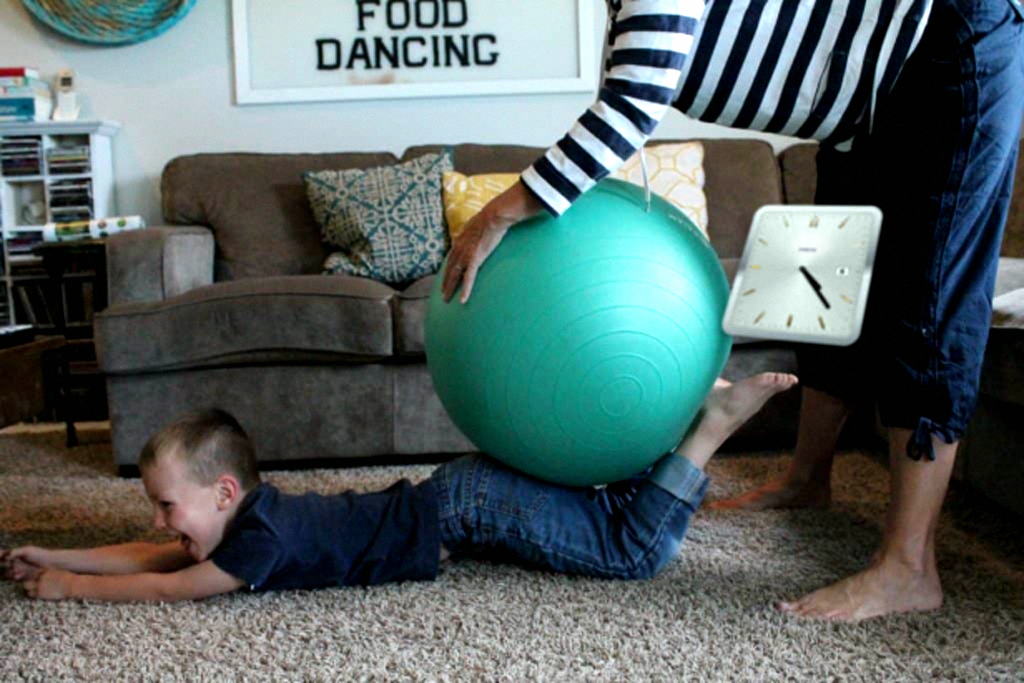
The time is 4h23
